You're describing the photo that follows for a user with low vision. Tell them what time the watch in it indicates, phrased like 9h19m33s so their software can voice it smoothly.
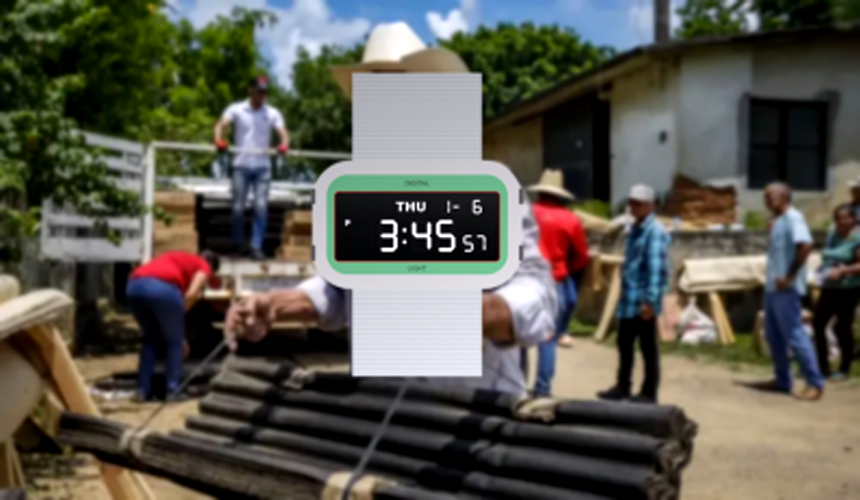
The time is 3h45m57s
